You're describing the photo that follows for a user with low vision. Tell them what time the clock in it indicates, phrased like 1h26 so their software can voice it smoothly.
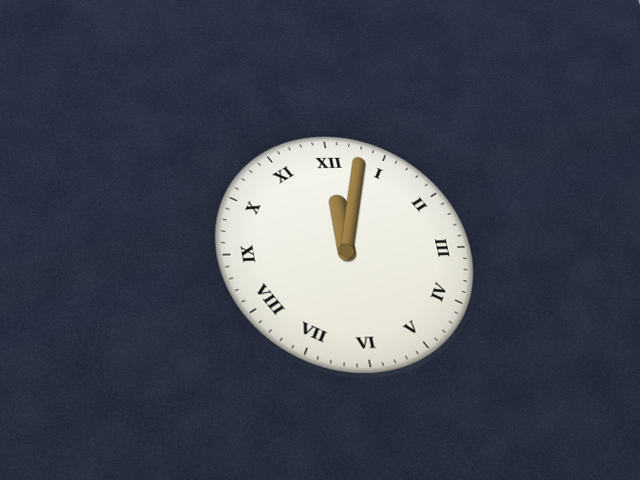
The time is 12h03
